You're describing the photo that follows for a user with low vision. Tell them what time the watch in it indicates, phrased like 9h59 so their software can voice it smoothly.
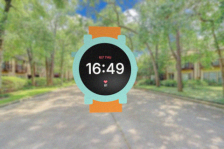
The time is 16h49
